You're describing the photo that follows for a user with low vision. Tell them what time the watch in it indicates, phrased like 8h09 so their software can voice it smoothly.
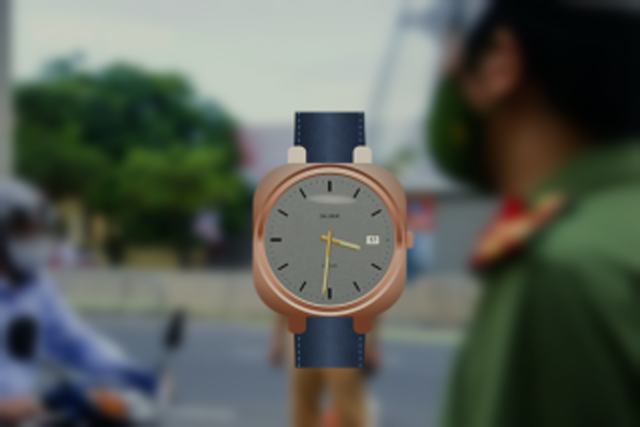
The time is 3h31
